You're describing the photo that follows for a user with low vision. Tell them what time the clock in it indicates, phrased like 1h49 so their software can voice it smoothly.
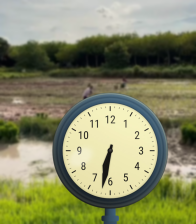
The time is 6h32
